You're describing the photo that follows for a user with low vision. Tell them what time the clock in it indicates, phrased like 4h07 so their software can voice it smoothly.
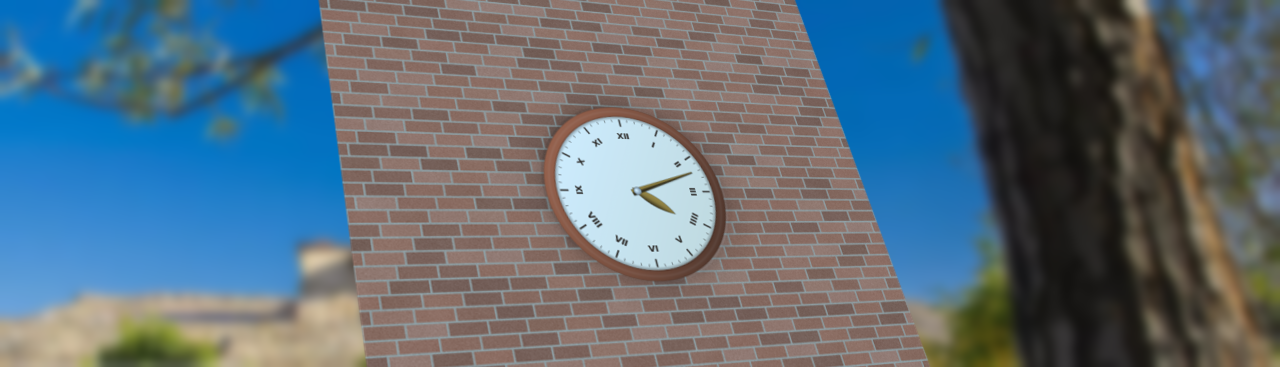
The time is 4h12
